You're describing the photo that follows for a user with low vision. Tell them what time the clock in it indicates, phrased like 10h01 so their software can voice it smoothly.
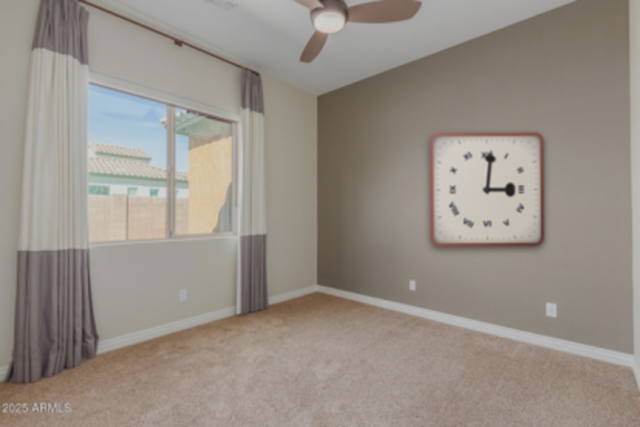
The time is 3h01
